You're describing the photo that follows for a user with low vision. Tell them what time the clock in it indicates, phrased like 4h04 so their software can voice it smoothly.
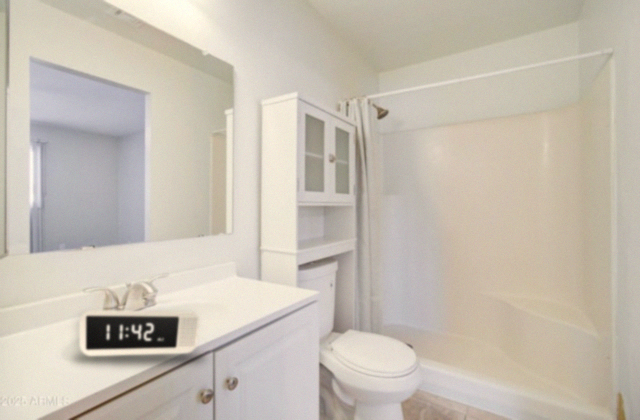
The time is 11h42
